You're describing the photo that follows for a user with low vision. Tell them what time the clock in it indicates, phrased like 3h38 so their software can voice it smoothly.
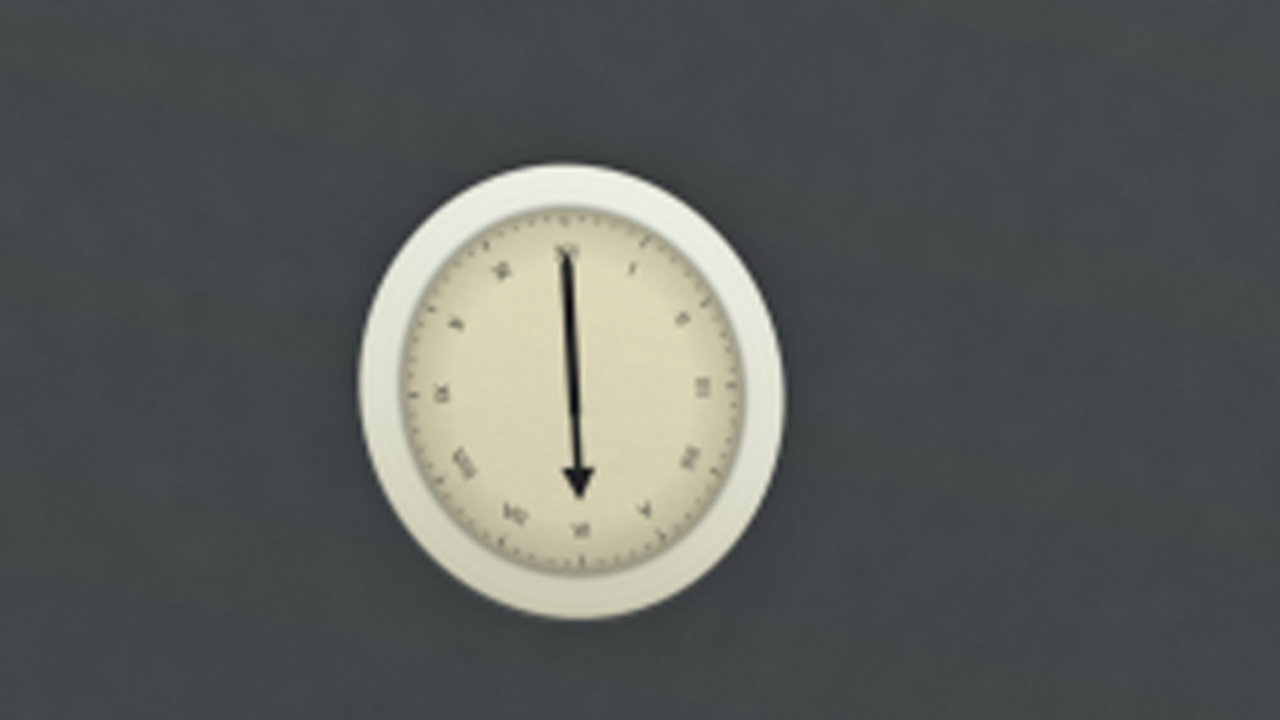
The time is 6h00
